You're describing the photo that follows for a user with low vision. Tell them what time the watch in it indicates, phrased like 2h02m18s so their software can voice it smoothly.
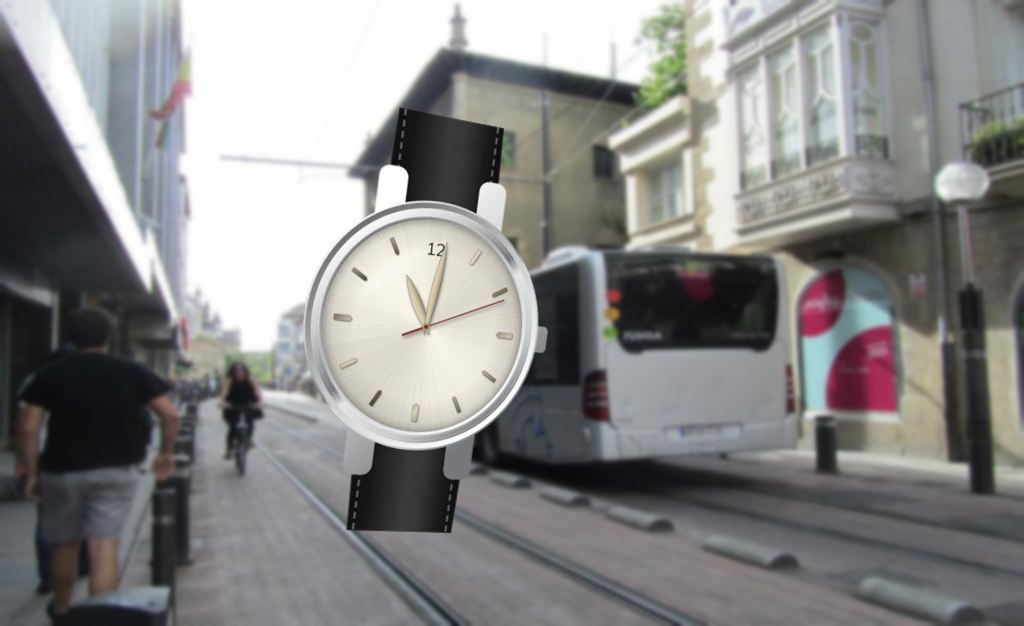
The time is 11h01m11s
